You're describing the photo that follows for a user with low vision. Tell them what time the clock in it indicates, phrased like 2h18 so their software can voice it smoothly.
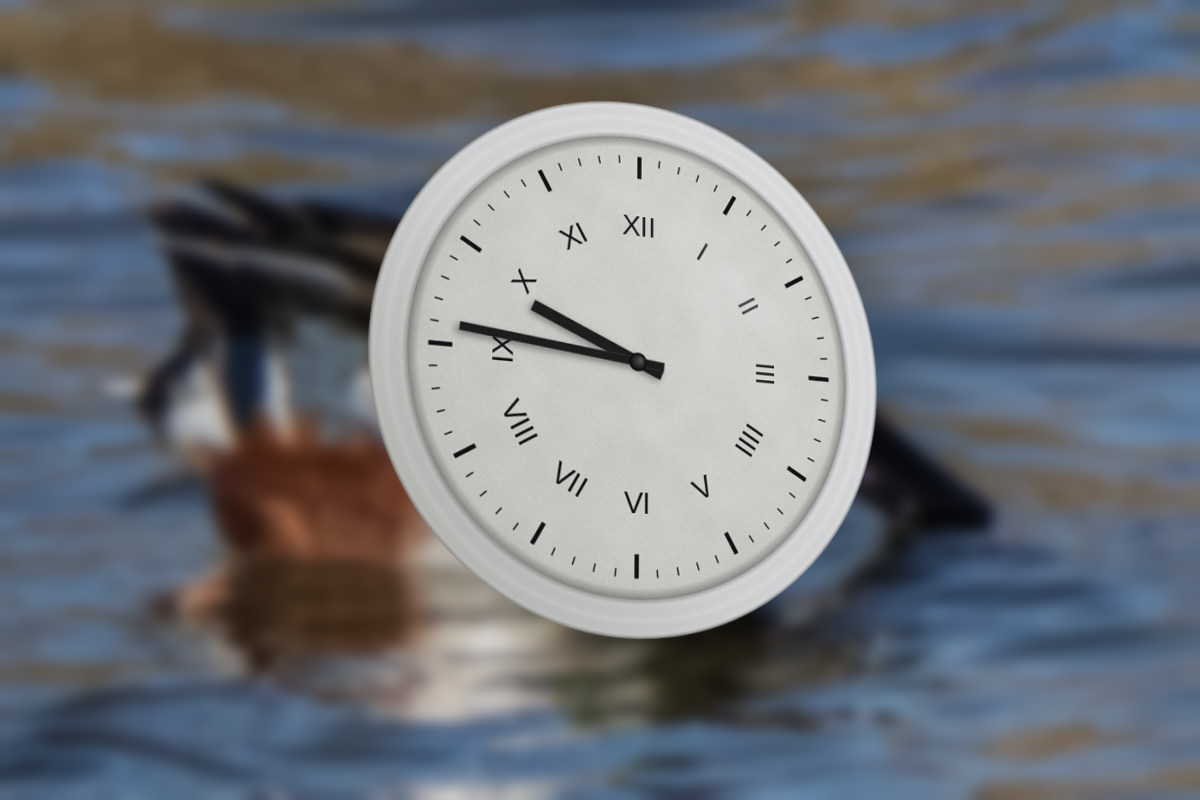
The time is 9h46
